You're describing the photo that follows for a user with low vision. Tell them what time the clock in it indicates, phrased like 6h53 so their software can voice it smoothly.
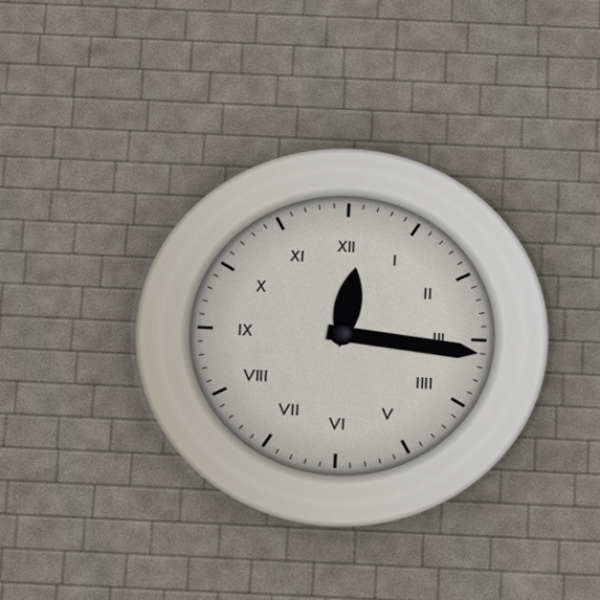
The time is 12h16
